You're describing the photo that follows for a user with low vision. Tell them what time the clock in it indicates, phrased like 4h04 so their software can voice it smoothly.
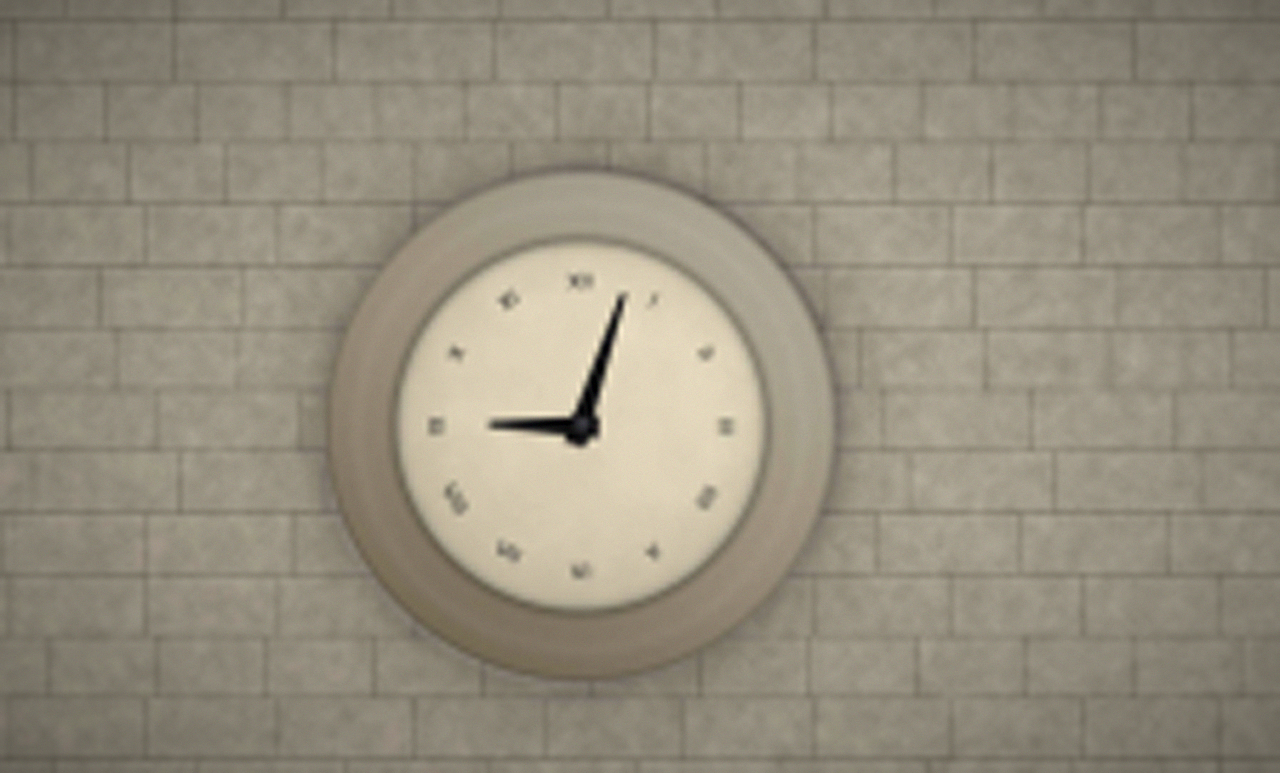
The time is 9h03
